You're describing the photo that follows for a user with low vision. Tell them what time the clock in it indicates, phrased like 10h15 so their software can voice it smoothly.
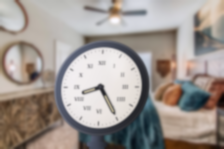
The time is 8h25
